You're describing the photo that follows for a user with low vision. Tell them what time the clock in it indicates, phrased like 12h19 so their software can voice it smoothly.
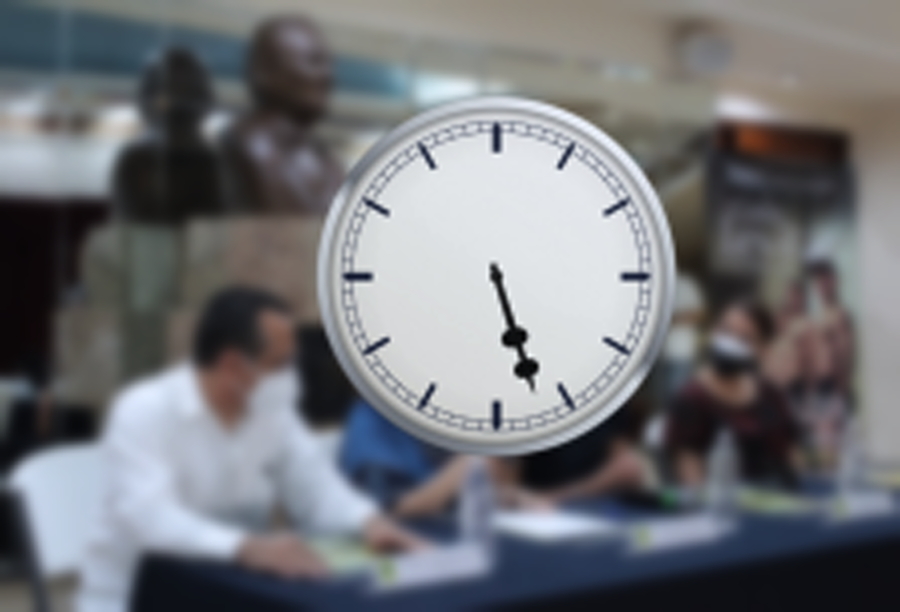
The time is 5h27
